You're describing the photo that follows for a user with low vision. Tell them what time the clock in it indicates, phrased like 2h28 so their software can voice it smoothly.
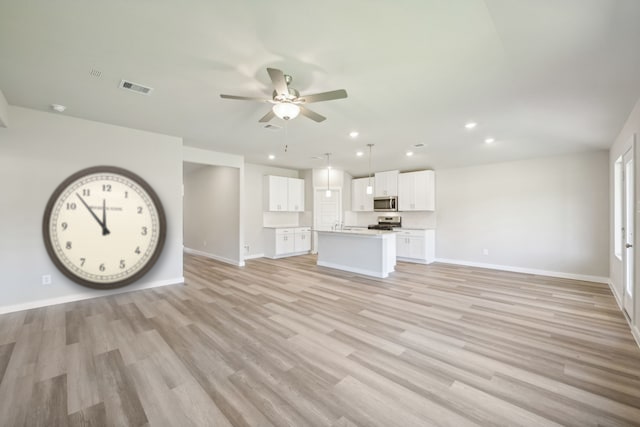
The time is 11h53
